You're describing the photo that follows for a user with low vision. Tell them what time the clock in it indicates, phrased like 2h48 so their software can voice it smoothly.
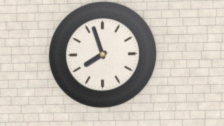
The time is 7h57
